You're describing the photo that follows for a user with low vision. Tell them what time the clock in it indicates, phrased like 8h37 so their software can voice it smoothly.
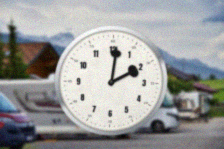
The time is 2h01
